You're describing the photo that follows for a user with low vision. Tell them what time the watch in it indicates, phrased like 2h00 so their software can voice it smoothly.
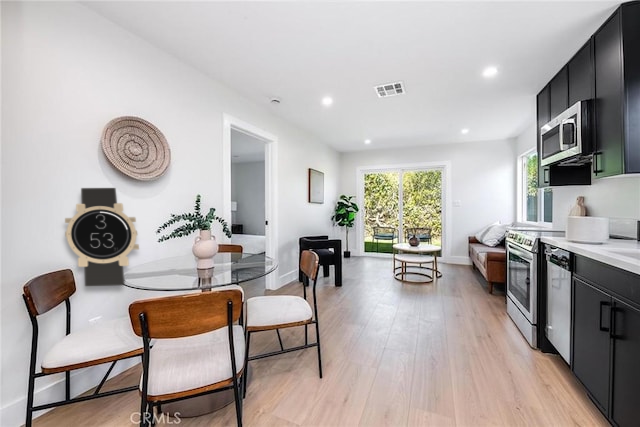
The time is 3h53
